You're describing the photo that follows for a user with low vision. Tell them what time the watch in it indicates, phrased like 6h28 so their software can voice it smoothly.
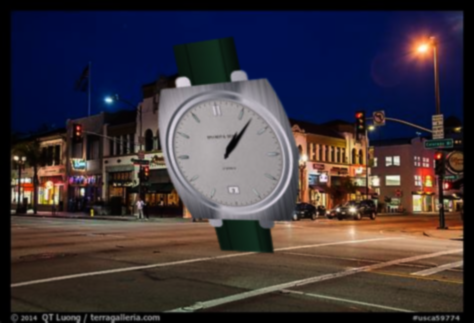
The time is 1h07
